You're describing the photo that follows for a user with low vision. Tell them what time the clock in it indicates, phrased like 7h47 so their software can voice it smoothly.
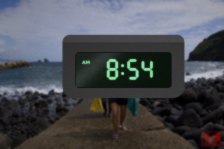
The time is 8h54
